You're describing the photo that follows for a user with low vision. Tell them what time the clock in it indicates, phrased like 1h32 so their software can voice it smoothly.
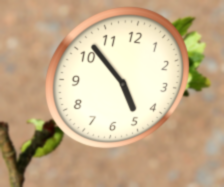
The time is 4h52
